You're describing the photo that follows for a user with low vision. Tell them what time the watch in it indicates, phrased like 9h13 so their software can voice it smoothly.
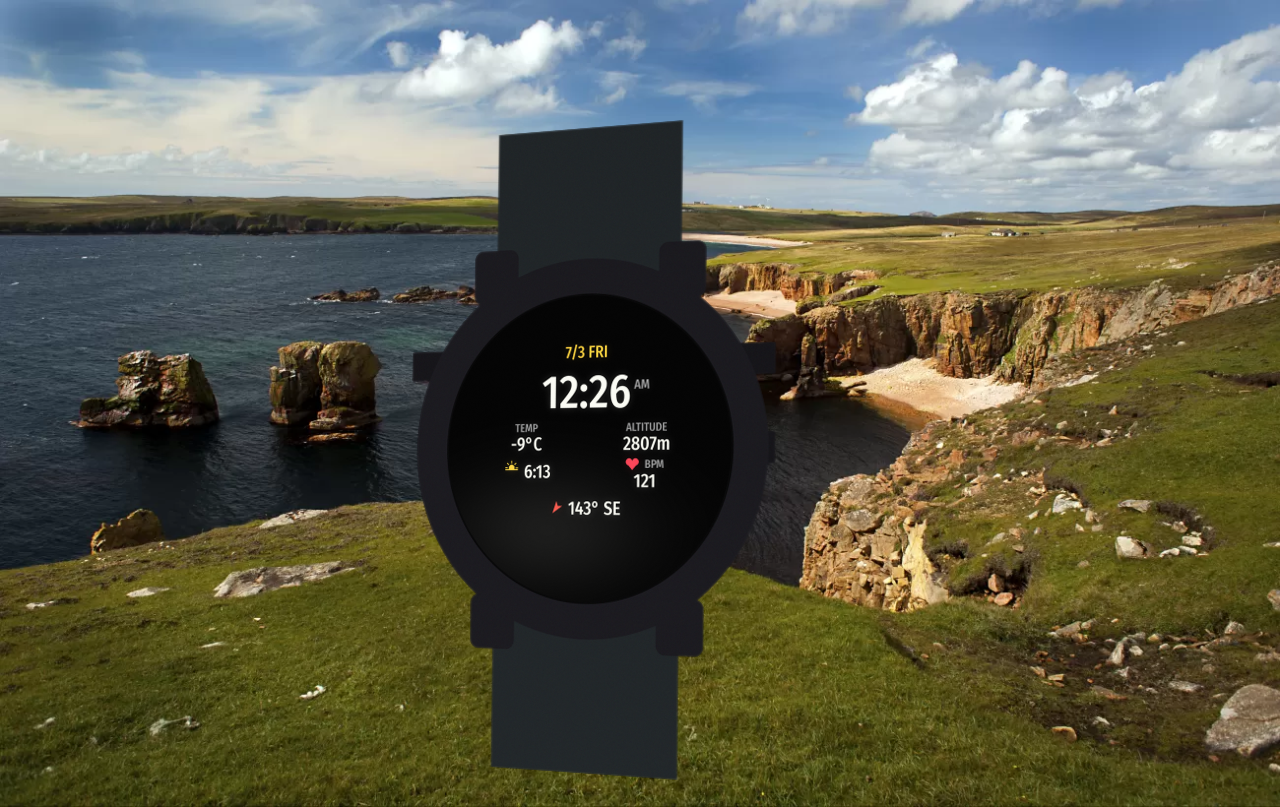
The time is 12h26
